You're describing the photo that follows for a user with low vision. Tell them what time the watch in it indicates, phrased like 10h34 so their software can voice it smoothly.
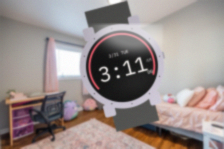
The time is 3h11
